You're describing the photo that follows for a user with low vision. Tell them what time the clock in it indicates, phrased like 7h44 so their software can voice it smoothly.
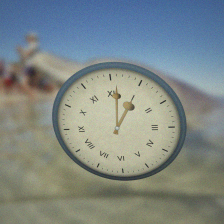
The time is 1h01
